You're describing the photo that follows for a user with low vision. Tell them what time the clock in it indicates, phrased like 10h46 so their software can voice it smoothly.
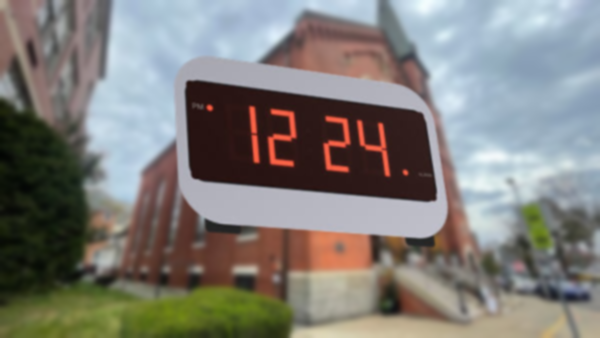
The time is 12h24
